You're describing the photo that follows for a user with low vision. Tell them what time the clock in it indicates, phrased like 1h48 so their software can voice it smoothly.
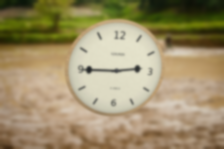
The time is 2h45
